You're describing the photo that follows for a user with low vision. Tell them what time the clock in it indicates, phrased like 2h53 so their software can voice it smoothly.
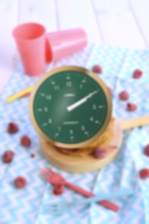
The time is 2h10
